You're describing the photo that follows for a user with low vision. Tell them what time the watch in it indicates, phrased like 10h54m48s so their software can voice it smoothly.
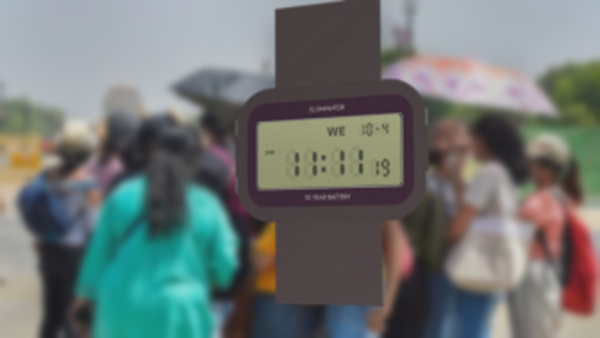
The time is 11h11m19s
